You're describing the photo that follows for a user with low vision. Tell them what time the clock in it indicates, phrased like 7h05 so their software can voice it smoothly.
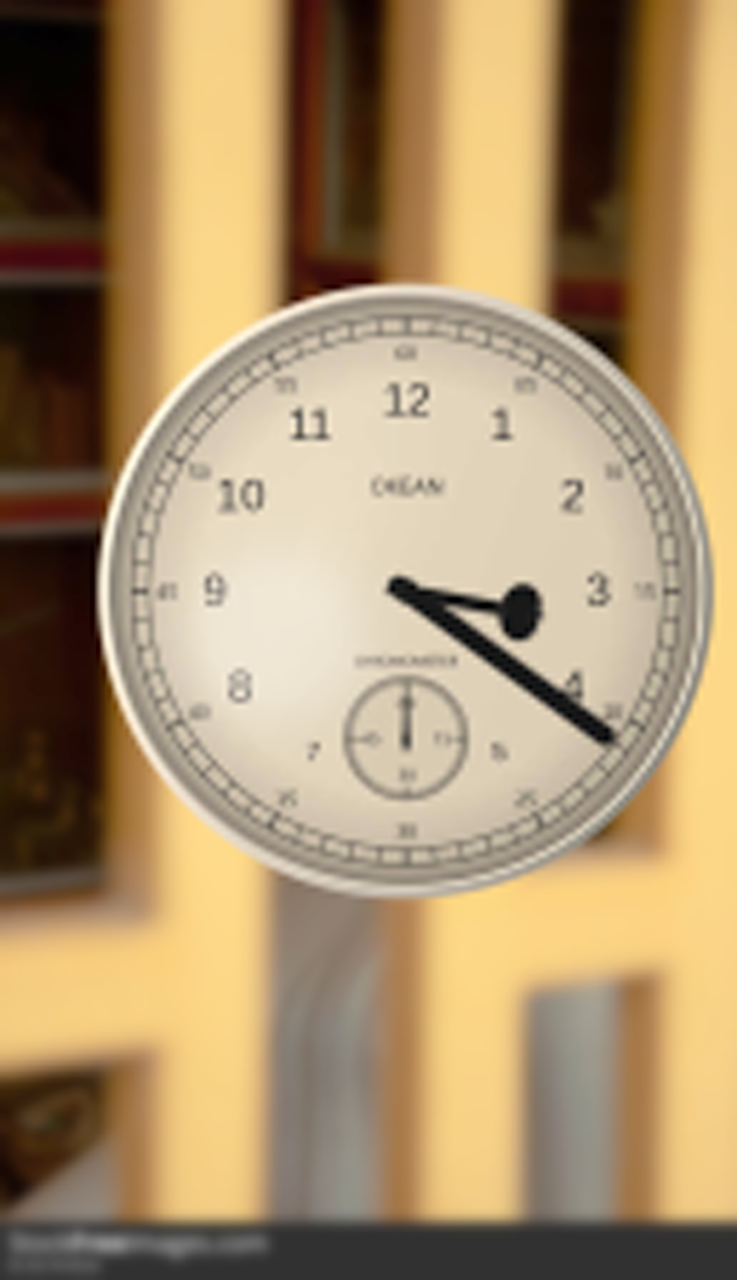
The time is 3h21
